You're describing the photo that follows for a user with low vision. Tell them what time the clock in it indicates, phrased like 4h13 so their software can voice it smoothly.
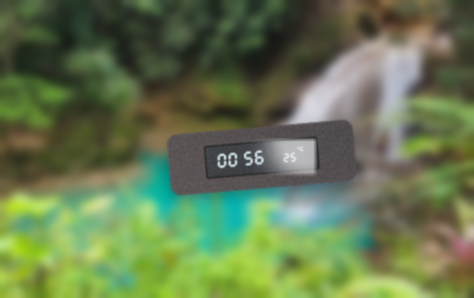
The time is 0h56
